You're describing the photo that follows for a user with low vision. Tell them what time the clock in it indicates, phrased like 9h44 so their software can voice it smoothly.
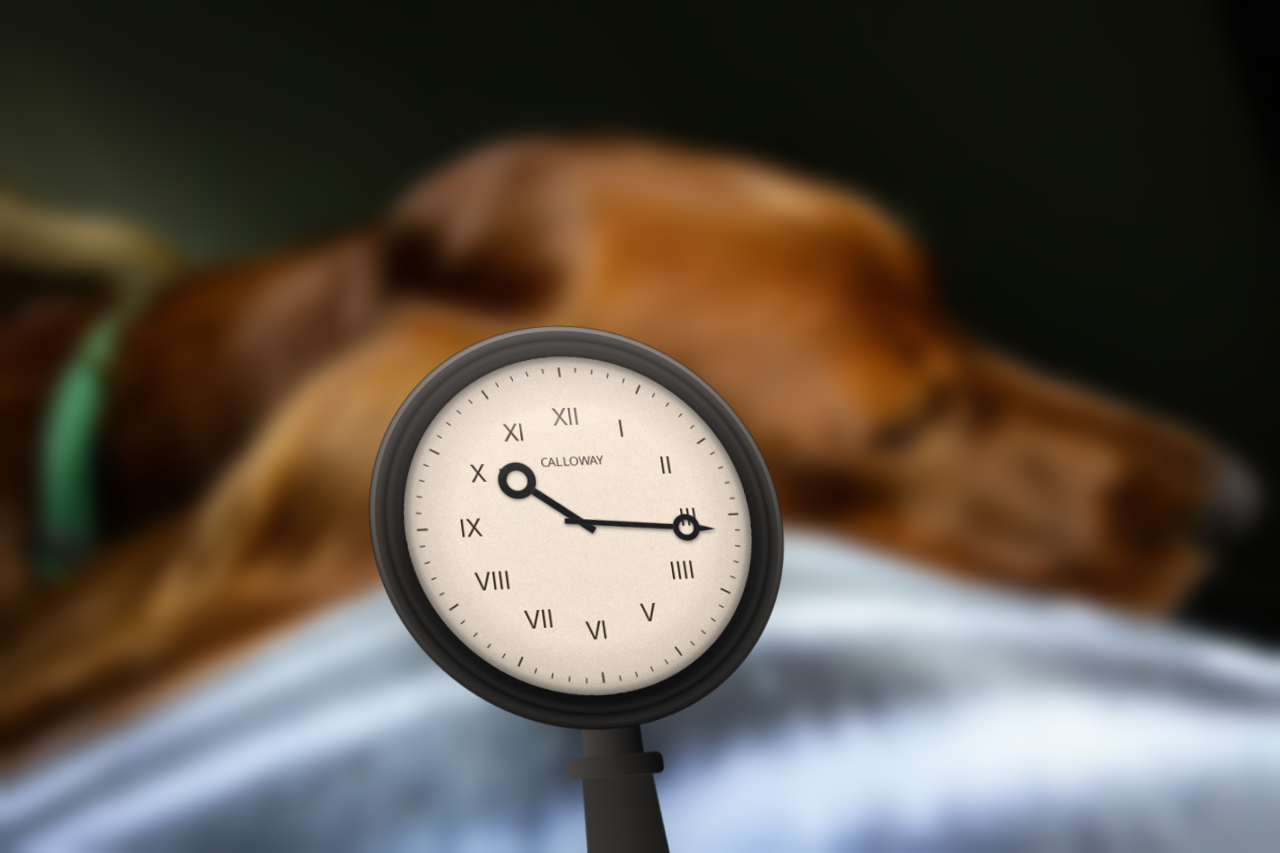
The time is 10h16
